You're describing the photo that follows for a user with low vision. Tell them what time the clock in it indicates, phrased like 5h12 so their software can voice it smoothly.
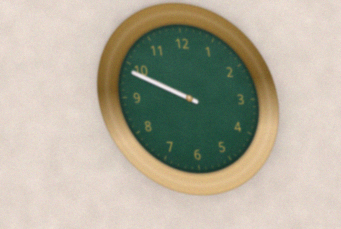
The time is 9h49
